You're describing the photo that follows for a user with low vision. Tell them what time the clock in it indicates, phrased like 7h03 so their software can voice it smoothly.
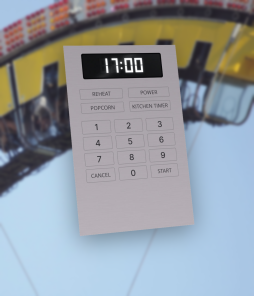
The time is 17h00
